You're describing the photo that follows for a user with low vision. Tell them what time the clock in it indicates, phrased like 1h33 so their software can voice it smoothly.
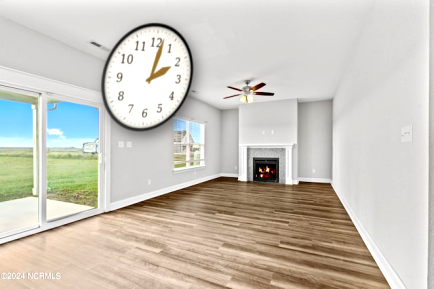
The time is 2h02
